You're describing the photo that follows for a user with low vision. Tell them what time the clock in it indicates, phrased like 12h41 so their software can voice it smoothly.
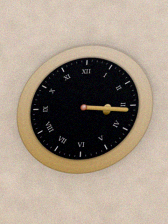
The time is 3h16
